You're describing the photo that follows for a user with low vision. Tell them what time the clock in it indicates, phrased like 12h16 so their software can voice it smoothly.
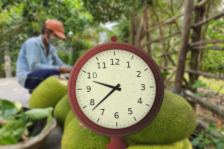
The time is 9h38
